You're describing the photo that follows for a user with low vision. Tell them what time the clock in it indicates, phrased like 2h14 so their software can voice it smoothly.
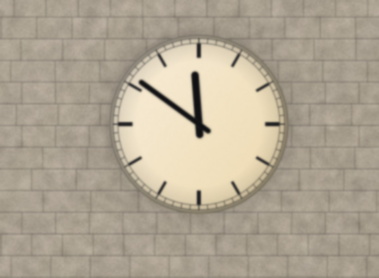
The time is 11h51
